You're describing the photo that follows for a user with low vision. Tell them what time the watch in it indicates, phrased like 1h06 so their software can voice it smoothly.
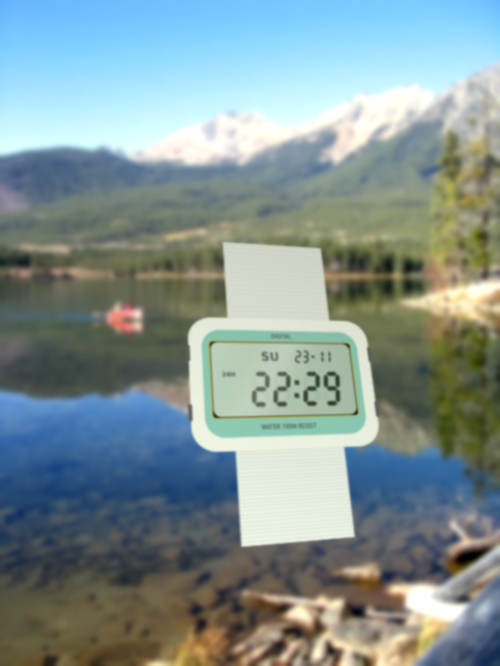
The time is 22h29
